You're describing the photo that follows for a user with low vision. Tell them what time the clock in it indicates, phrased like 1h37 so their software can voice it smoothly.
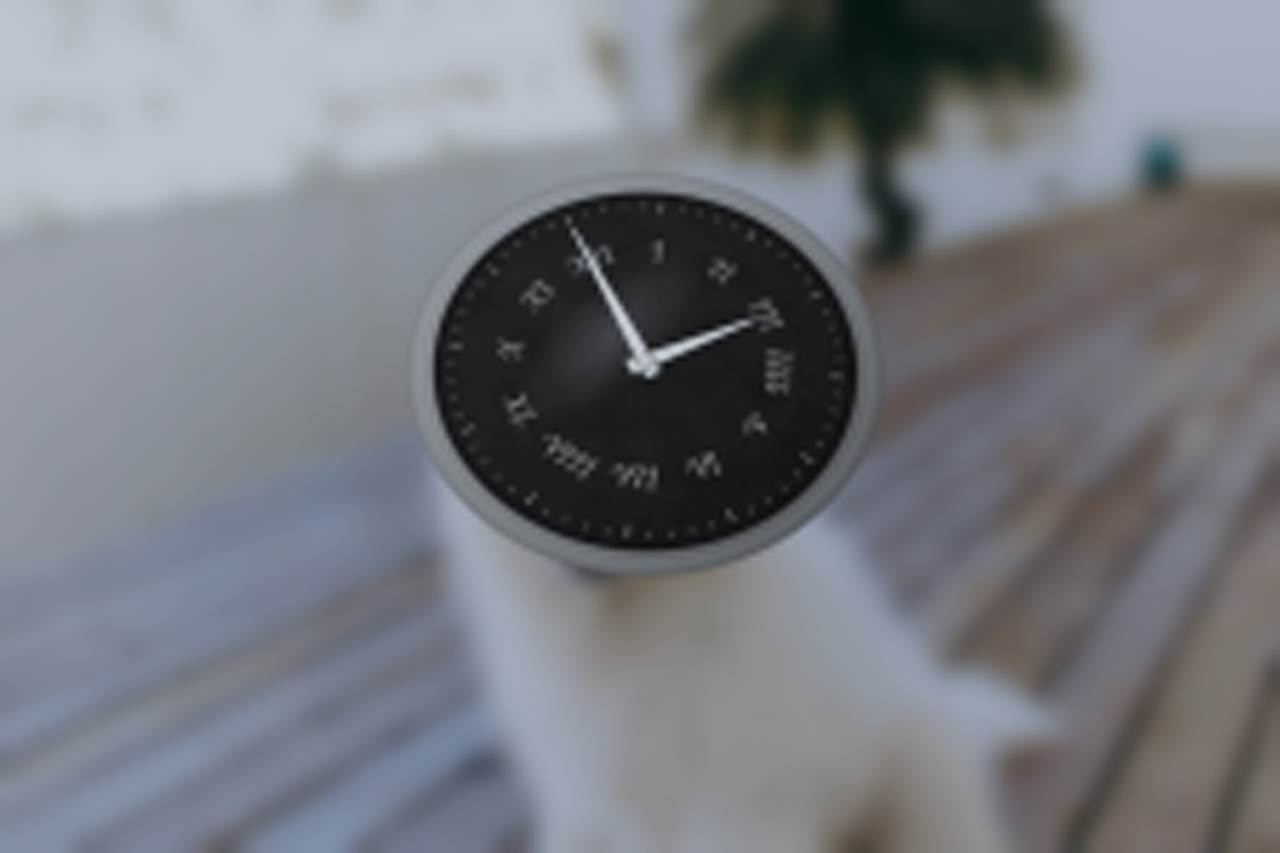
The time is 3h00
